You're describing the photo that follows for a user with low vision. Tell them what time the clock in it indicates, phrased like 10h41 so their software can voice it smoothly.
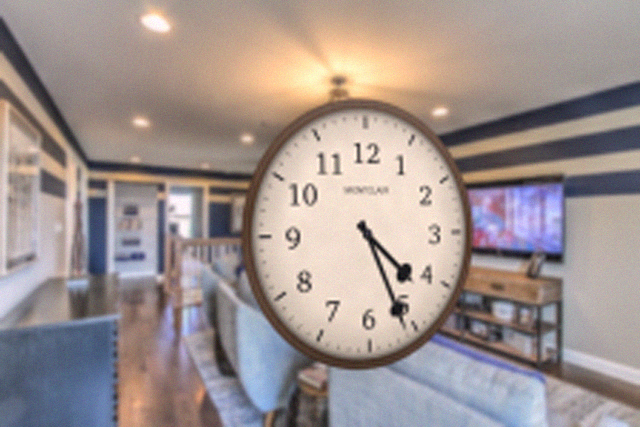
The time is 4h26
